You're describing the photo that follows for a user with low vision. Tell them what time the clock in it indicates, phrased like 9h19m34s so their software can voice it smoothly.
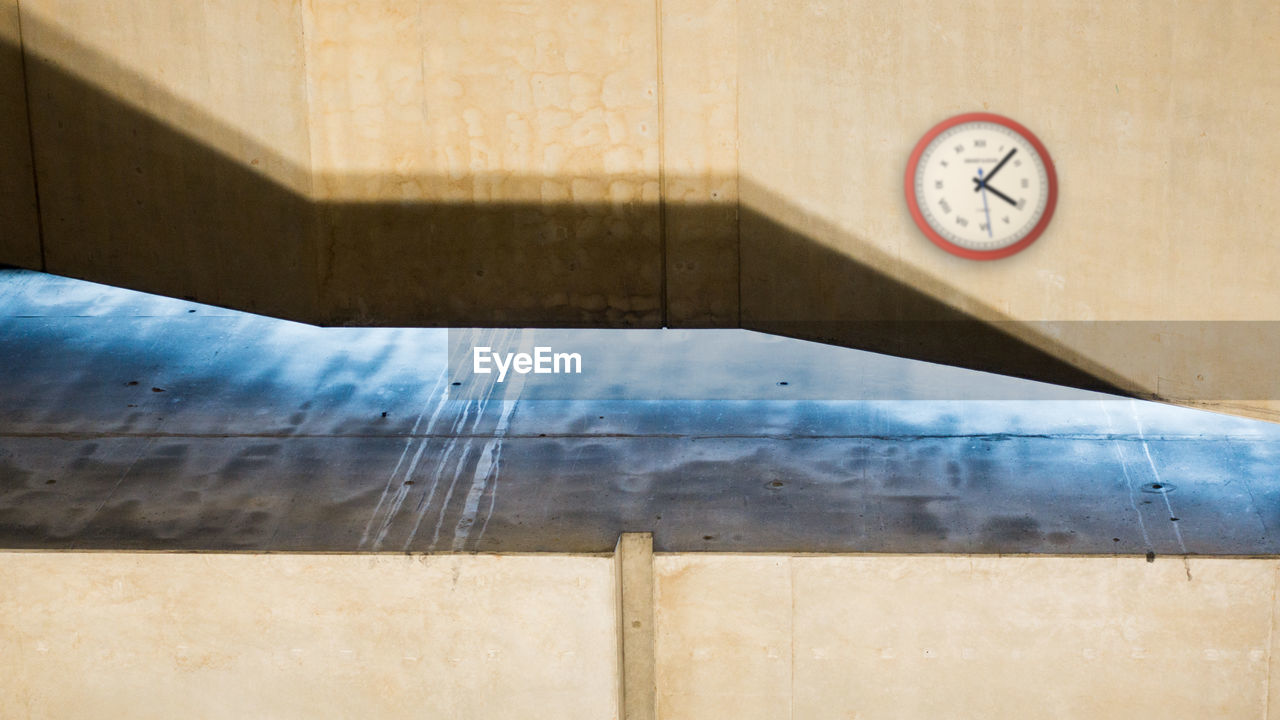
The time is 4h07m29s
